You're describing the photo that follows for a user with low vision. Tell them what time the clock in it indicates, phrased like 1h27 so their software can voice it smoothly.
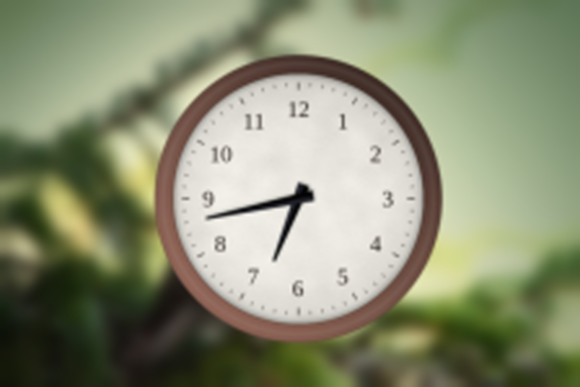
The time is 6h43
